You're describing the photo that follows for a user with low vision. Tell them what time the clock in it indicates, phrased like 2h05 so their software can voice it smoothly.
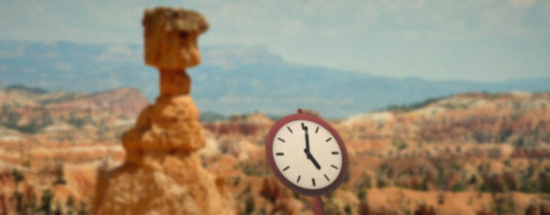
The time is 5h01
